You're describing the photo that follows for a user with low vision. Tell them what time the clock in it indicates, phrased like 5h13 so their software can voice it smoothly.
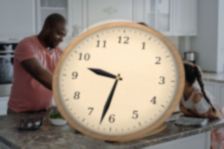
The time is 9h32
